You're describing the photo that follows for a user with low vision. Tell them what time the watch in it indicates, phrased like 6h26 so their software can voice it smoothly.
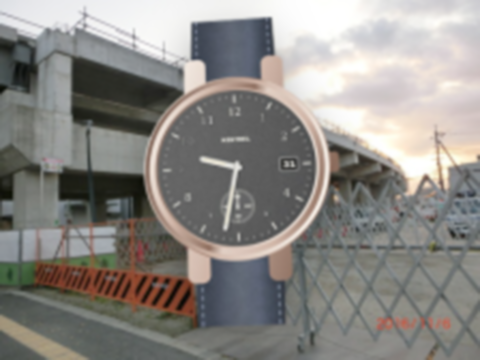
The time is 9h32
